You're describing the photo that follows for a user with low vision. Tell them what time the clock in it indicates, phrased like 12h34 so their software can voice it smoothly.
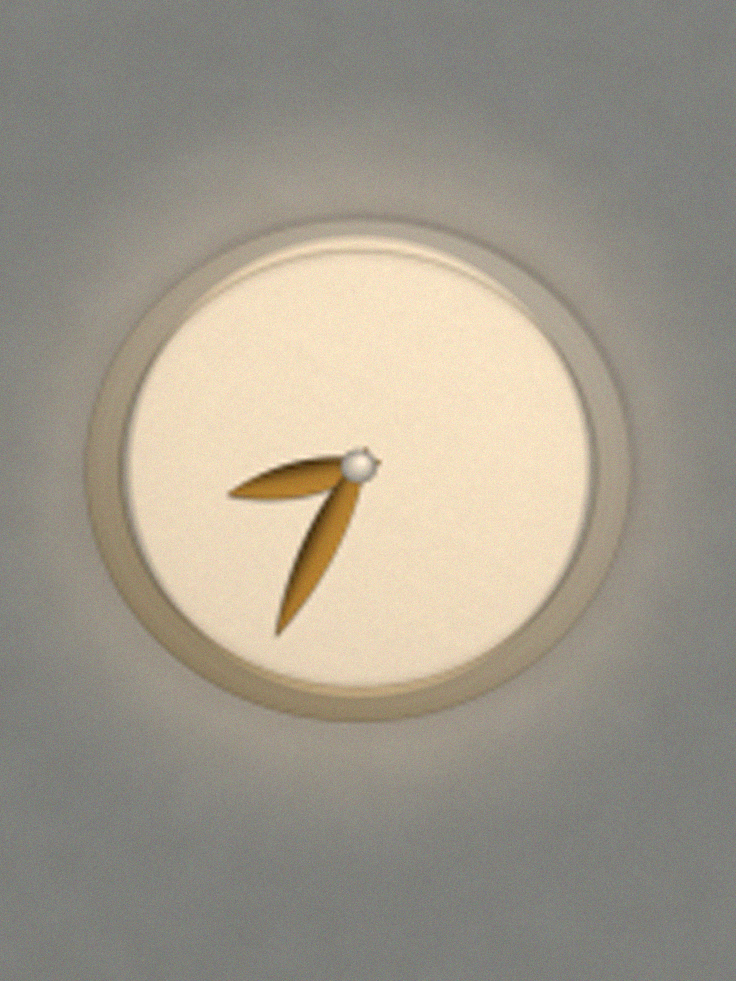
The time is 8h34
